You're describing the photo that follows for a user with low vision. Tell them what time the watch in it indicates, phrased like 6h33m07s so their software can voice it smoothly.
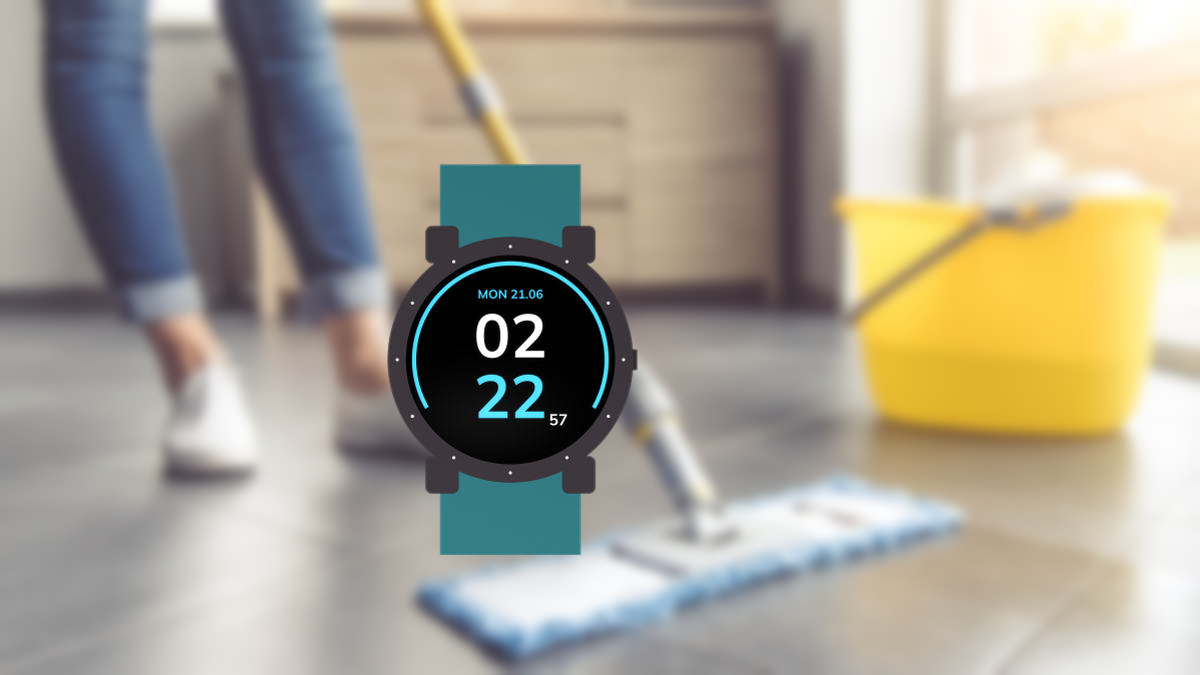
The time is 2h22m57s
